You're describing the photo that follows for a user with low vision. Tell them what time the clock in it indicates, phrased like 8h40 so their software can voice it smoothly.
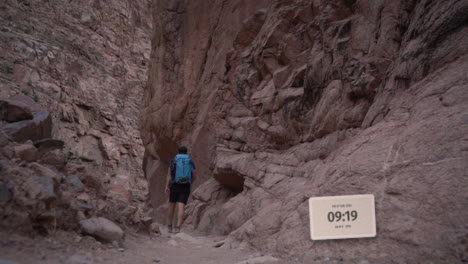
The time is 9h19
